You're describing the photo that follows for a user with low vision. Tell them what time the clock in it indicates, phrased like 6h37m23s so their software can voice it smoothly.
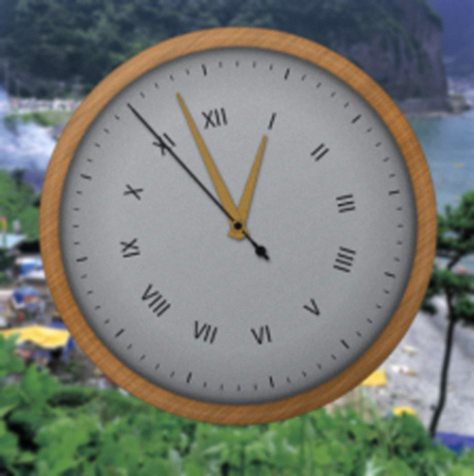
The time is 12h57m55s
